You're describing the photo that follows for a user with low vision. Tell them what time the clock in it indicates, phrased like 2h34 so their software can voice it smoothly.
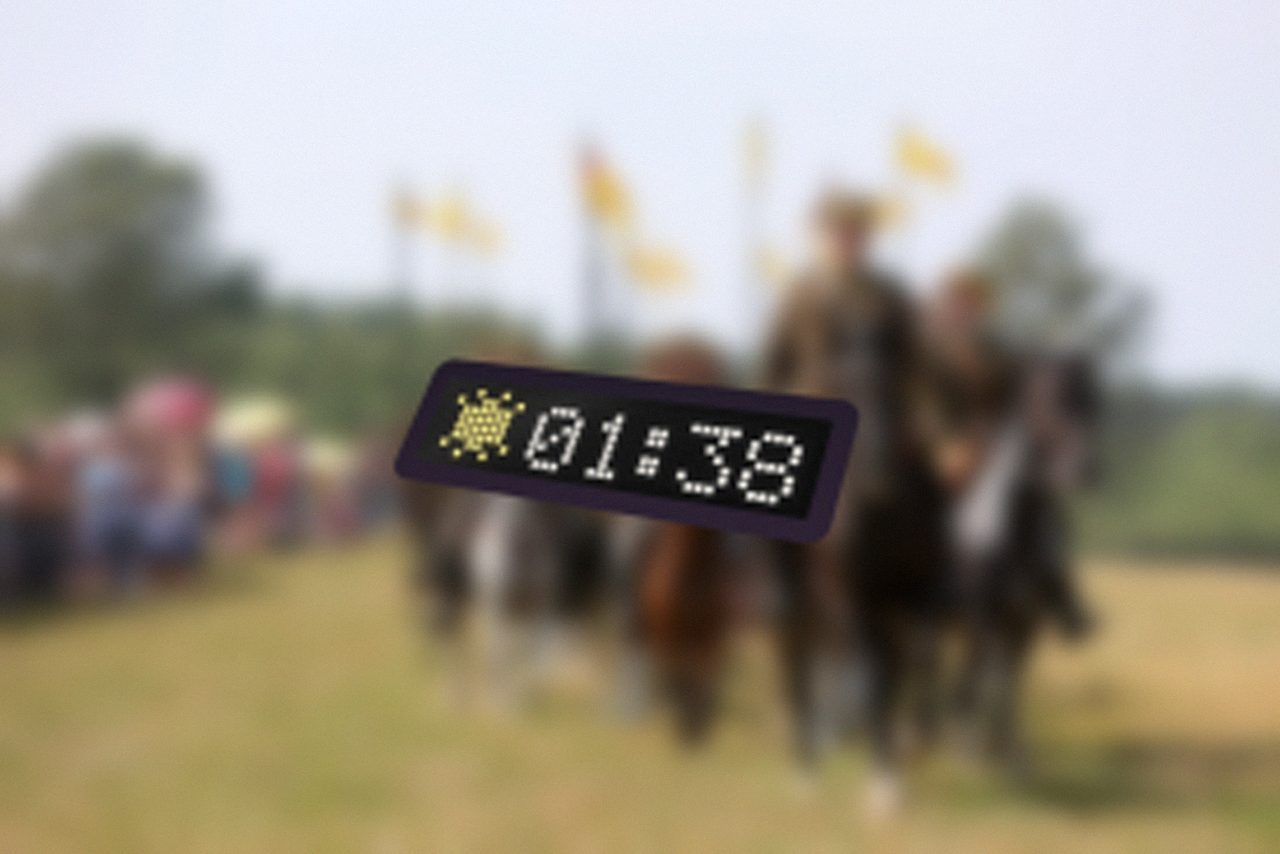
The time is 1h38
